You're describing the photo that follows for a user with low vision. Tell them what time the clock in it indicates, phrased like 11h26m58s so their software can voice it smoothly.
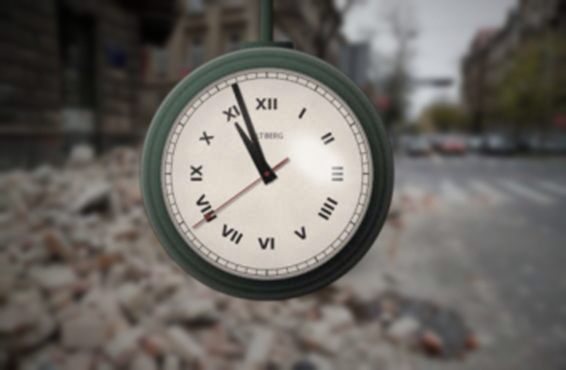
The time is 10h56m39s
